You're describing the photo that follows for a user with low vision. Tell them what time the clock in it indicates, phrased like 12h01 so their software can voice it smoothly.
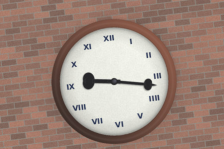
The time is 9h17
